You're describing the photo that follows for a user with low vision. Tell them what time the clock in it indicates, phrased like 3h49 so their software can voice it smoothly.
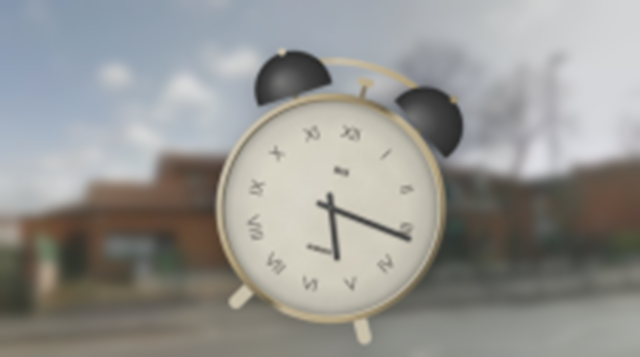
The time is 5h16
